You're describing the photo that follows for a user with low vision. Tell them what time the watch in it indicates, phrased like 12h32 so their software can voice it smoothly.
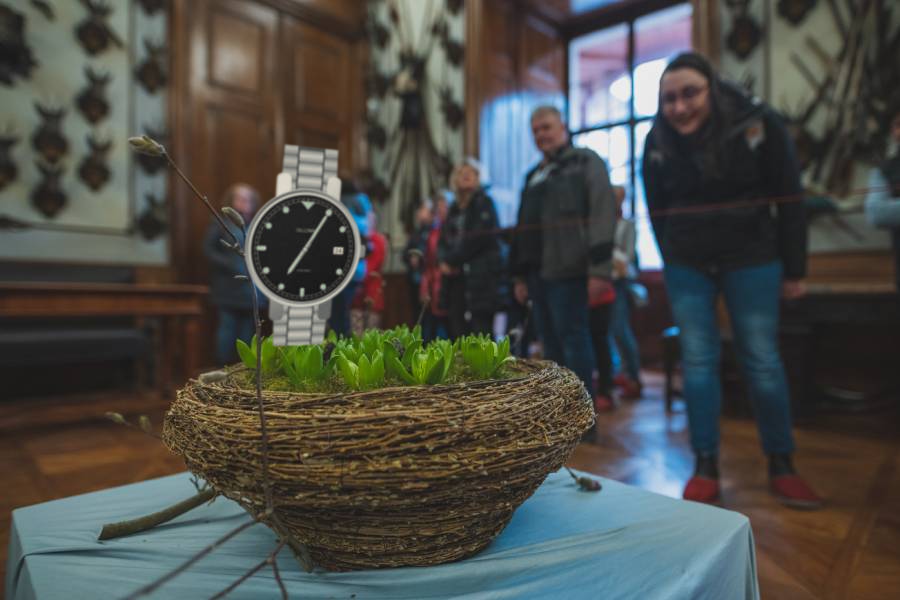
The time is 7h05
